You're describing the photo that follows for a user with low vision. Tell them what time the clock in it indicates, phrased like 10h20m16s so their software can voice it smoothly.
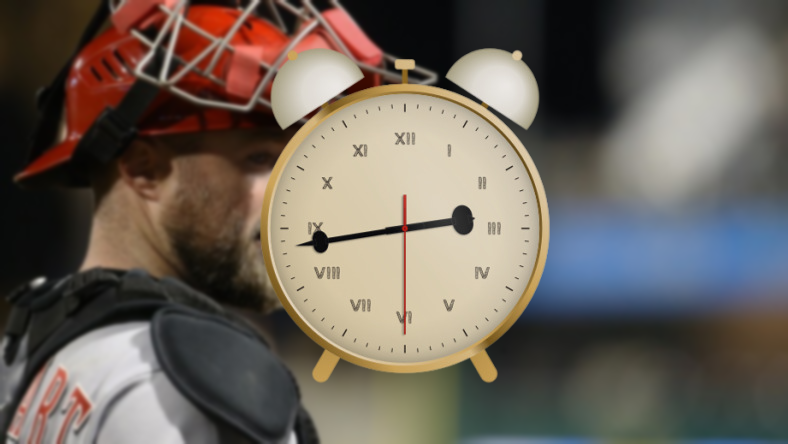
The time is 2h43m30s
